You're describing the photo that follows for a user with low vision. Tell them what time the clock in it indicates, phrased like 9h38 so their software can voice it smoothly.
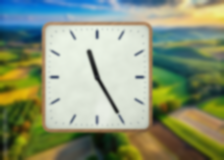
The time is 11h25
